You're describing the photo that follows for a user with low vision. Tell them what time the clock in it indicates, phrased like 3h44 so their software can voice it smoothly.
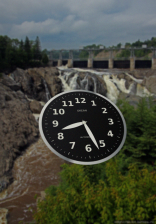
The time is 8h27
